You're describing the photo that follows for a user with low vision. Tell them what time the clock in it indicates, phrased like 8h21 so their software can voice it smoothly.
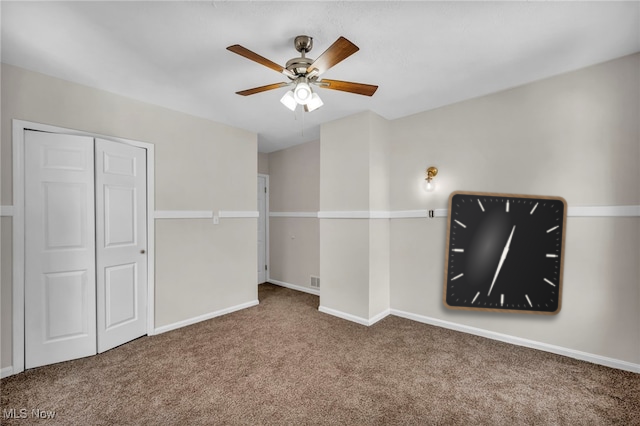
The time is 12h33
